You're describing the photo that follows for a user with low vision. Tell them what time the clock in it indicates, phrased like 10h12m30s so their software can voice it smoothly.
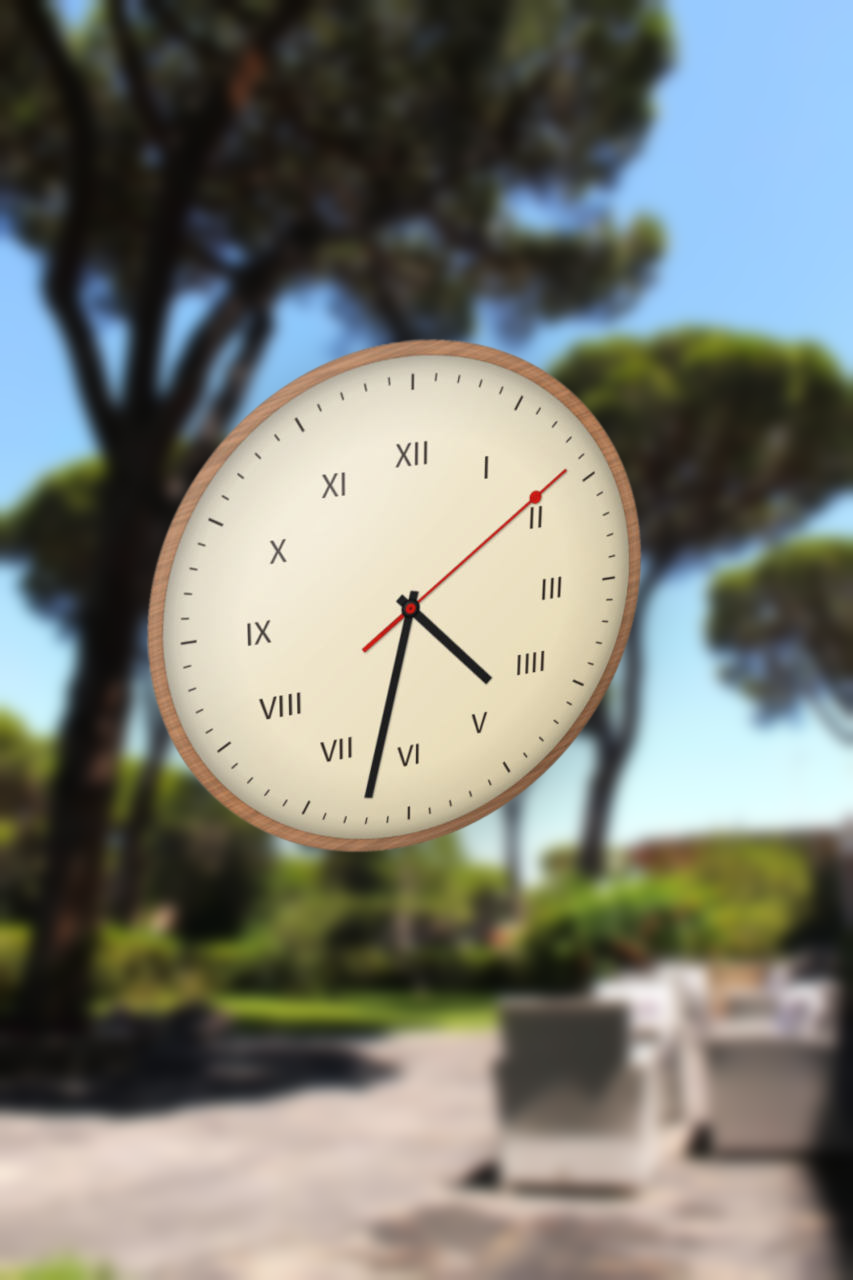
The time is 4h32m09s
